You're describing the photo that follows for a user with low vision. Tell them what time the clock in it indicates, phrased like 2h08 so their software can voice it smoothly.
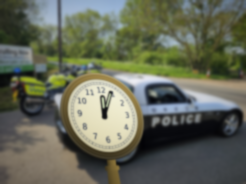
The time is 12h04
